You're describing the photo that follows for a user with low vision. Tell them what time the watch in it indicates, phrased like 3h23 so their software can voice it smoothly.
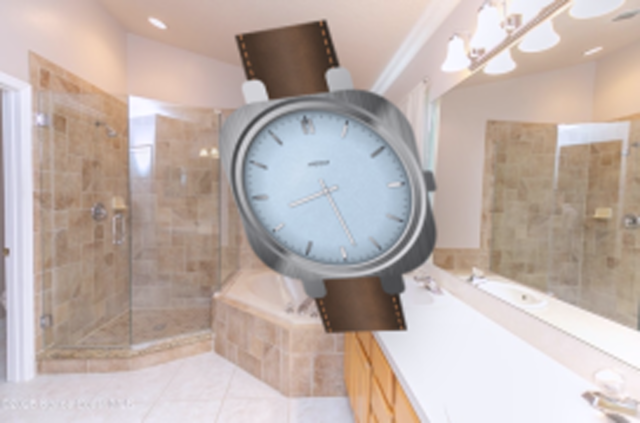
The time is 8h28
